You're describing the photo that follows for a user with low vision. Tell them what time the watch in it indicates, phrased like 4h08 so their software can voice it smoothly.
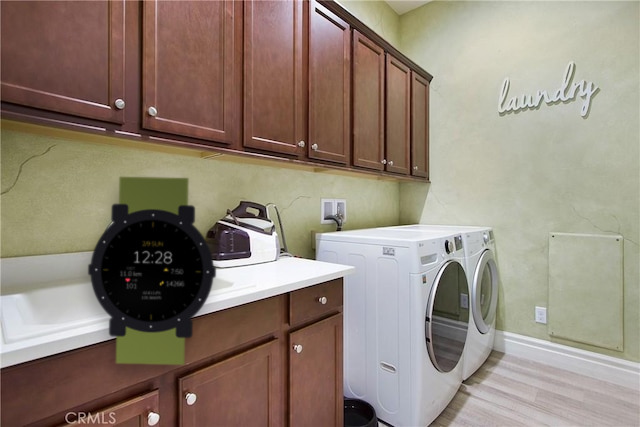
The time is 12h28
